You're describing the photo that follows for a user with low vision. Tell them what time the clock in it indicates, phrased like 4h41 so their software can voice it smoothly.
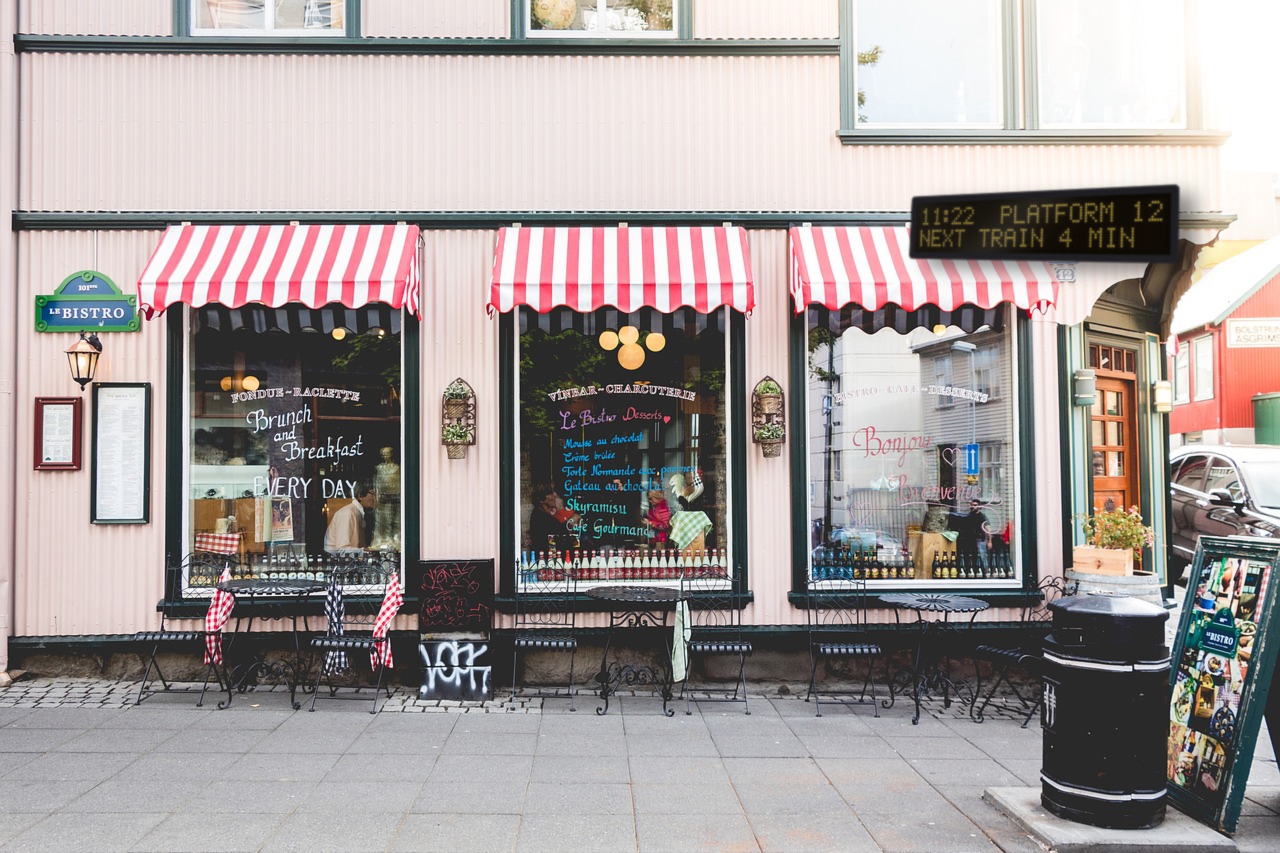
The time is 11h22
